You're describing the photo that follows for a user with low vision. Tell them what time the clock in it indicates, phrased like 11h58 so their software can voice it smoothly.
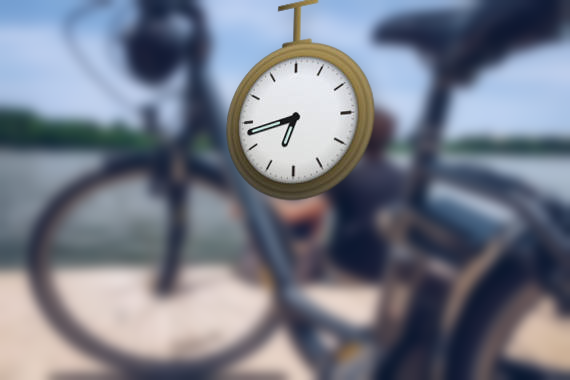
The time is 6h43
